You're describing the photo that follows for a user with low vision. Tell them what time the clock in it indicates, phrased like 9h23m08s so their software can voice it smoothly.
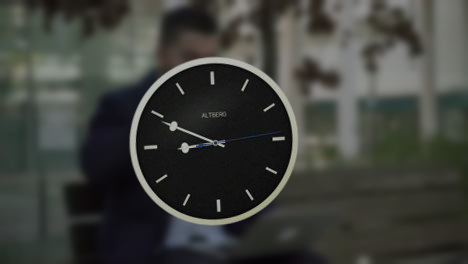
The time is 8h49m14s
